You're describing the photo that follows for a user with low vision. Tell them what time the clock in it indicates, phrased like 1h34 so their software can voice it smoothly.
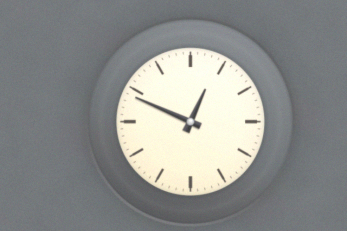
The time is 12h49
